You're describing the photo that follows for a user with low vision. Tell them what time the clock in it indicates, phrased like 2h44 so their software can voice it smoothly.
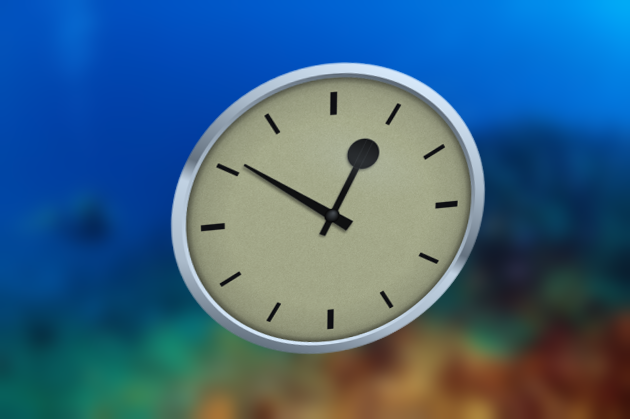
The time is 12h51
